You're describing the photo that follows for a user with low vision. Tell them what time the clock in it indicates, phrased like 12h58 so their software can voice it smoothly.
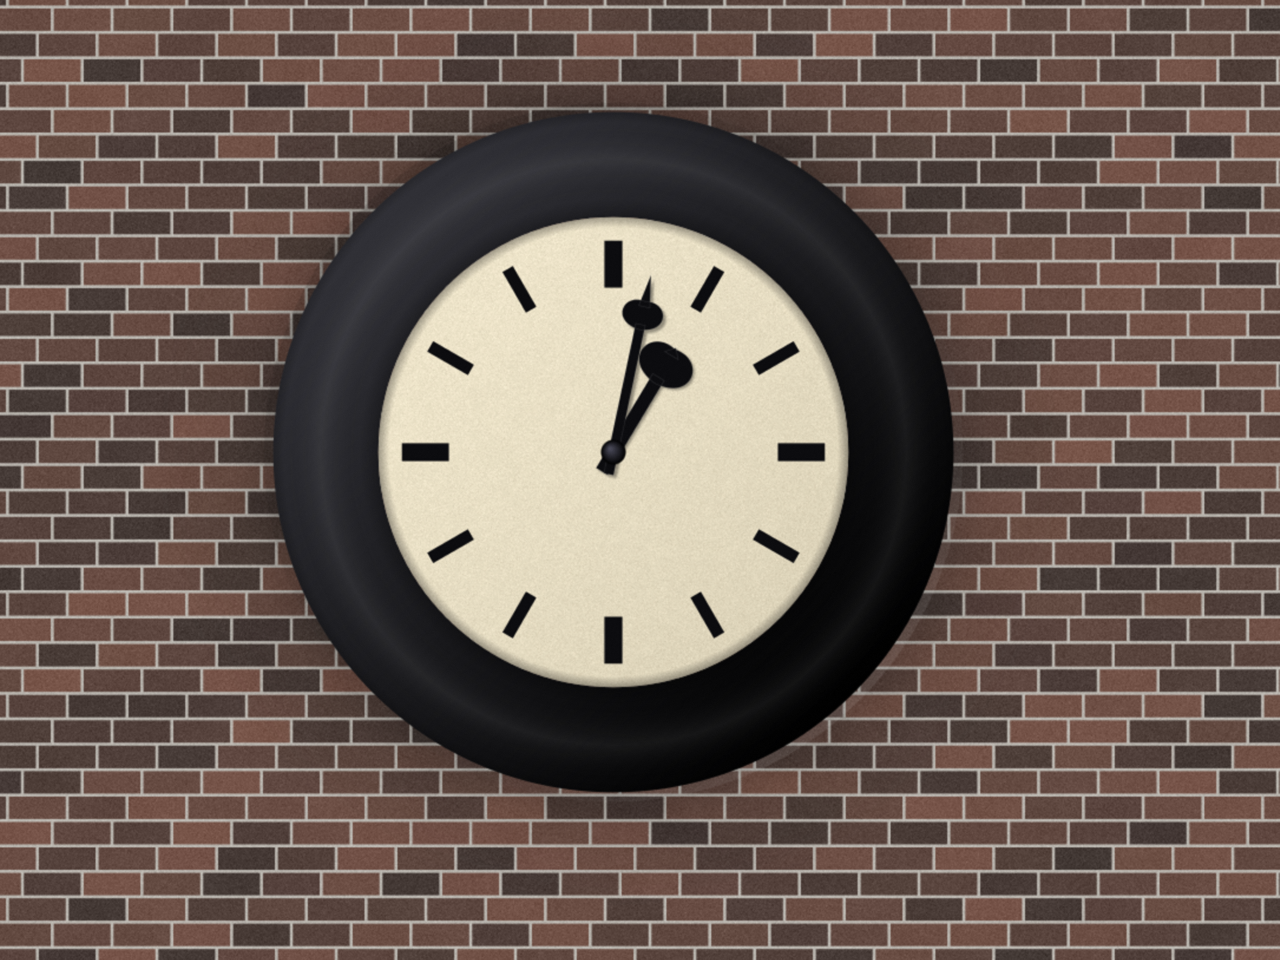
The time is 1h02
